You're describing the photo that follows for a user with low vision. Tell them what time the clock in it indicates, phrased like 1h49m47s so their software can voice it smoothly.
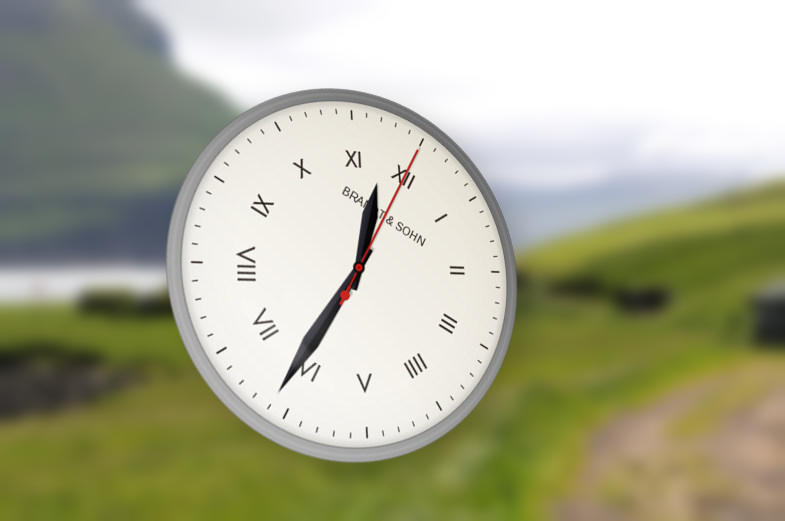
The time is 11h31m00s
